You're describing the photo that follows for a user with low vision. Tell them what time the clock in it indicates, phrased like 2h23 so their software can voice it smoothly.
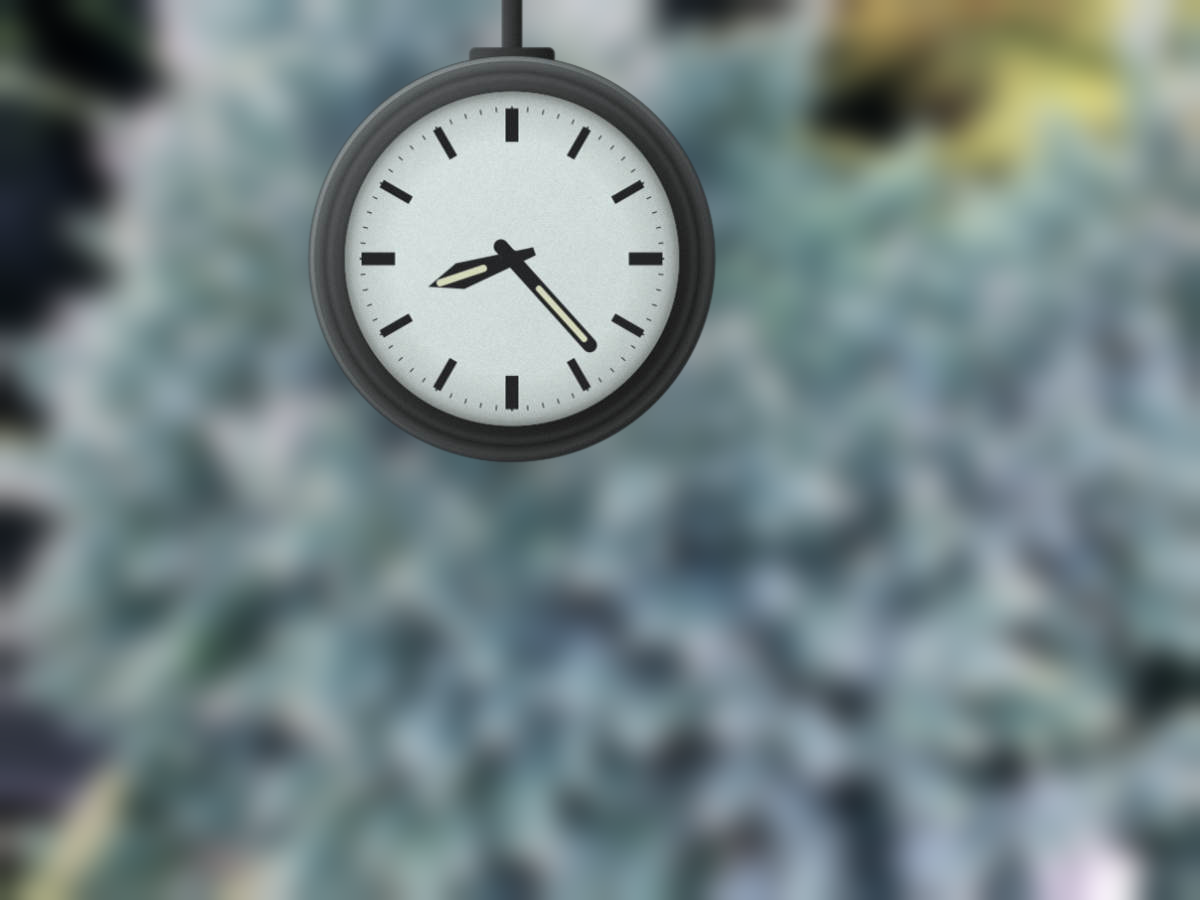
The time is 8h23
